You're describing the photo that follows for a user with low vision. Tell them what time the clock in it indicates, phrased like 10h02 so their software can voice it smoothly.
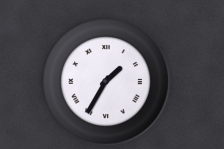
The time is 1h35
